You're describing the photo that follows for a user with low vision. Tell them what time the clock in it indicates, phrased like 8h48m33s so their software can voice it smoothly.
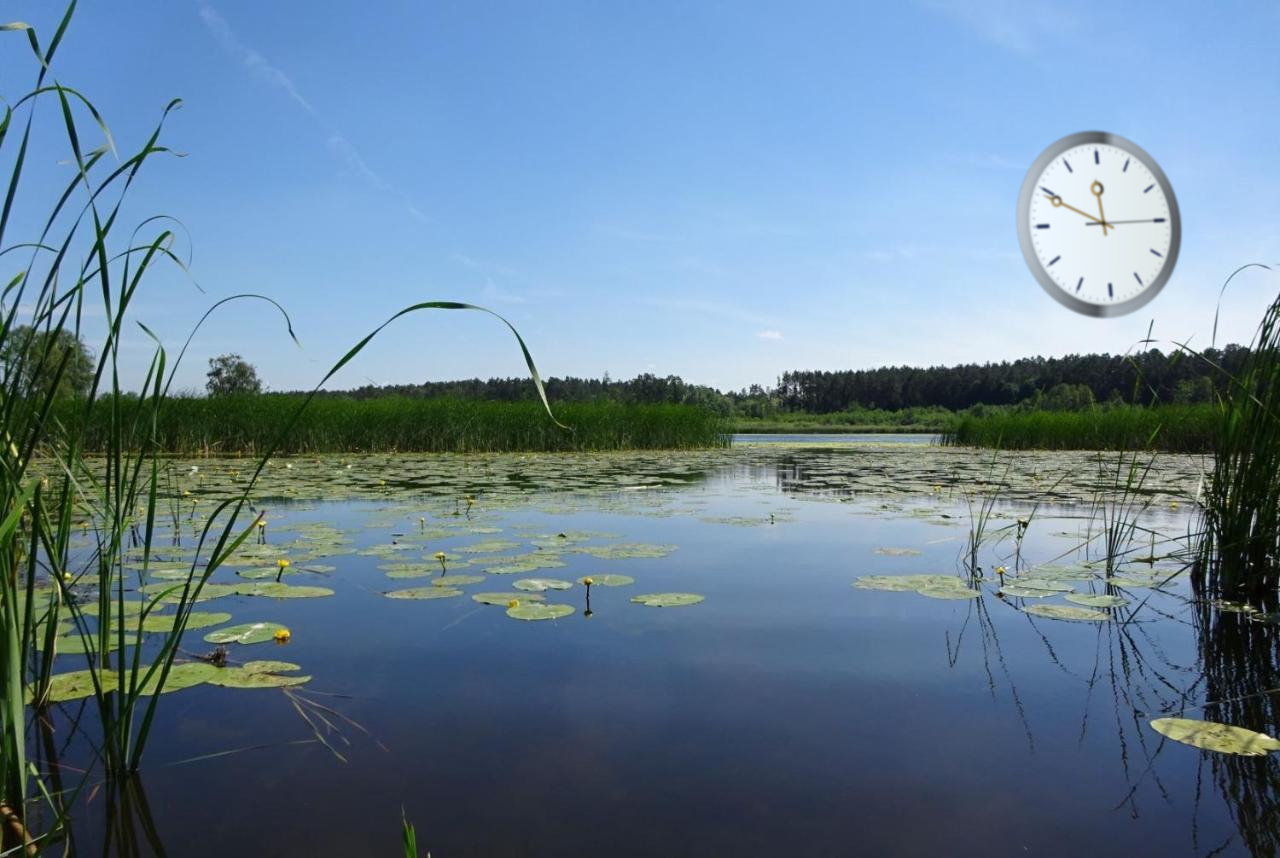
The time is 11h49m15s
